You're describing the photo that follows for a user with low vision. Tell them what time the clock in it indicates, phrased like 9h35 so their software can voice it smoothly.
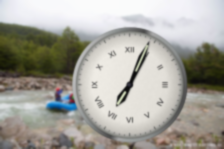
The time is 7h04
